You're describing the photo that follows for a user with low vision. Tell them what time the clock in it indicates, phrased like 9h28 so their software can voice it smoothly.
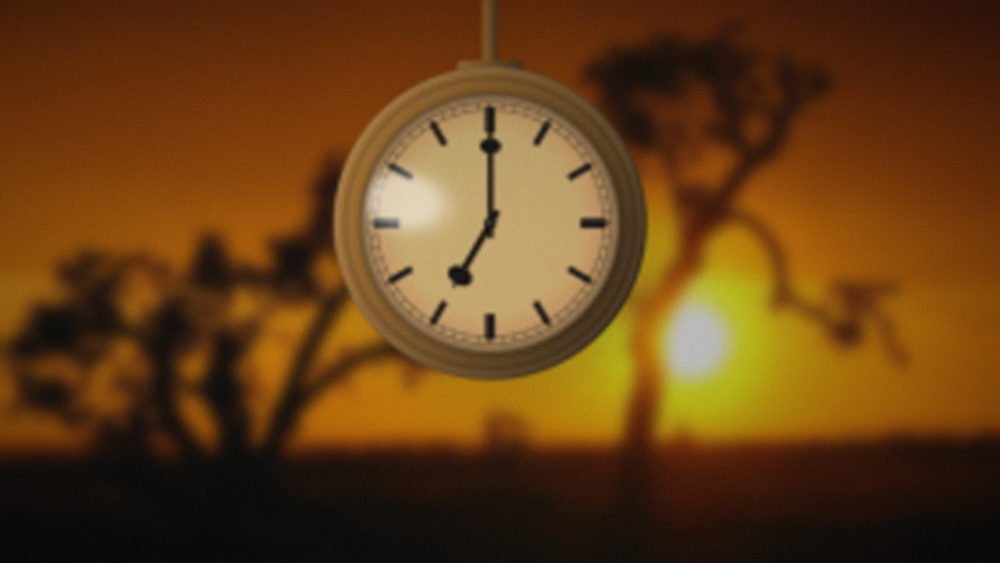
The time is 7h00
